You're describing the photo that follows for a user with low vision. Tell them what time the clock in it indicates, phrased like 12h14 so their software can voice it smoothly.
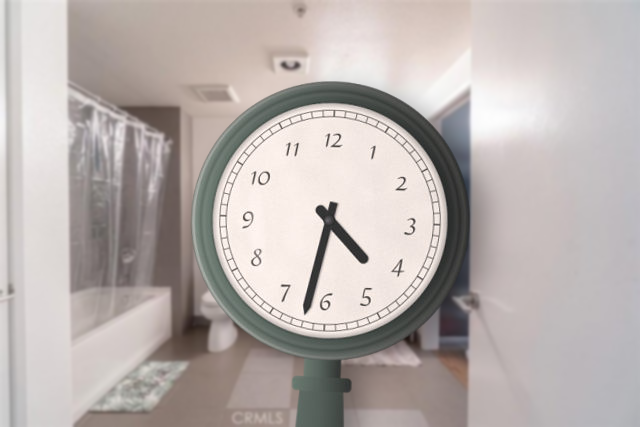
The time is 4h32
